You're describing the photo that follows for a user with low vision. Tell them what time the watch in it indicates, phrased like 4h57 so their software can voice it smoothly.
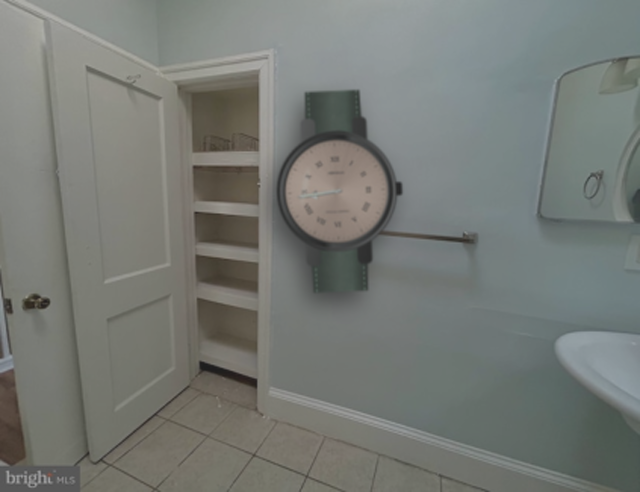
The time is 8h44
